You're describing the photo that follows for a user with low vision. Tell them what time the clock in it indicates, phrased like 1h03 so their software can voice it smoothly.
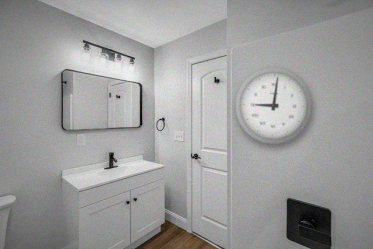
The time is 9h01
